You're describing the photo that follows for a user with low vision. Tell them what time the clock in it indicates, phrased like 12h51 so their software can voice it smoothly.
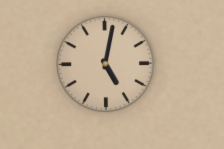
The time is 5h02
